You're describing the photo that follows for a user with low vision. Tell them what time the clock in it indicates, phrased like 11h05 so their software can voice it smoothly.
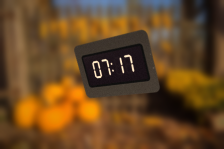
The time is 7h17
